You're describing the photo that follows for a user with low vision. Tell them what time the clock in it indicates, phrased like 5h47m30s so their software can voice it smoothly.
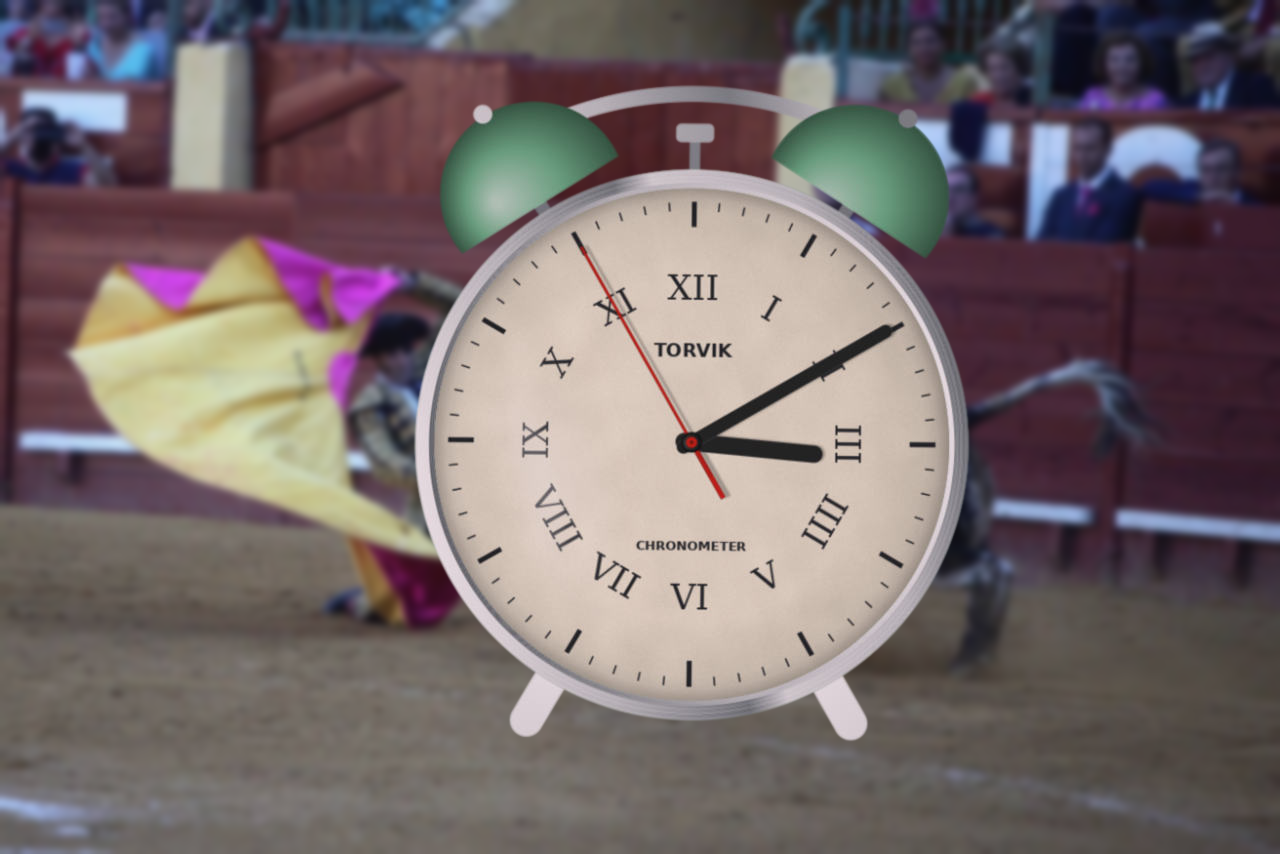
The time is 3h09m55s
